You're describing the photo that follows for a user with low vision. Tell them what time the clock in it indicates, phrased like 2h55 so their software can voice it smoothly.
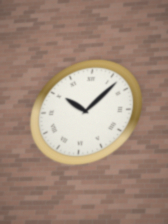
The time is 10h07
